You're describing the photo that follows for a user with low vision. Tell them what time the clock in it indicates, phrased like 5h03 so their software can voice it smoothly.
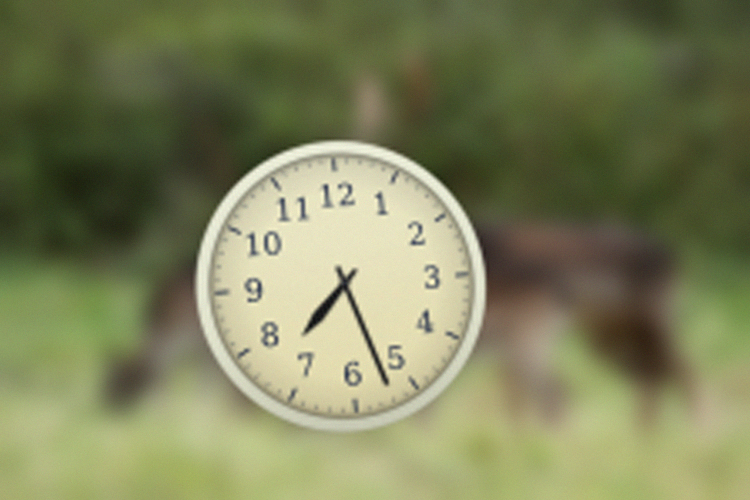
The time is 7h27
